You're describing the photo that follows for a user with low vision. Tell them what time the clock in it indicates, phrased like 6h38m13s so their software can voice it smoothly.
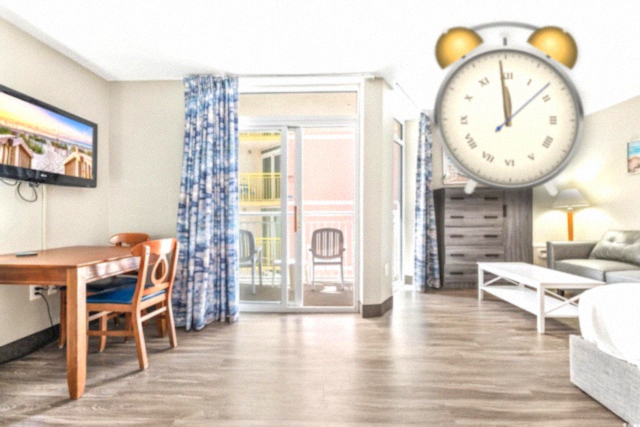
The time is 11h59m08s
